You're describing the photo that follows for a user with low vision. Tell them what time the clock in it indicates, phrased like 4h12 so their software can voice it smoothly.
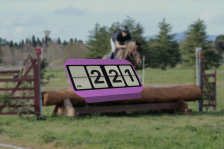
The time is 2h21
